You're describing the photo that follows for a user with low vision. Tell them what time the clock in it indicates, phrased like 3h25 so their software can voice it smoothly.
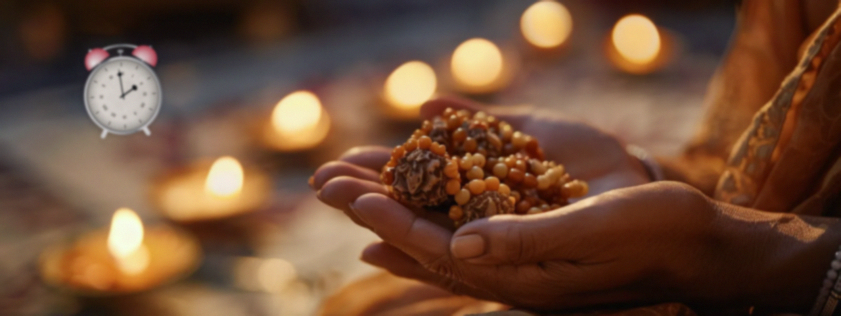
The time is 1h59
